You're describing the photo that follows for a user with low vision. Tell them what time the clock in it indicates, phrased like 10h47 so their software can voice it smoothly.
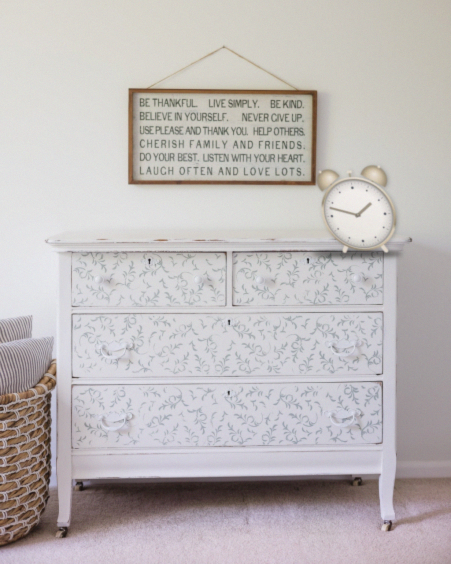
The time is 1h48
